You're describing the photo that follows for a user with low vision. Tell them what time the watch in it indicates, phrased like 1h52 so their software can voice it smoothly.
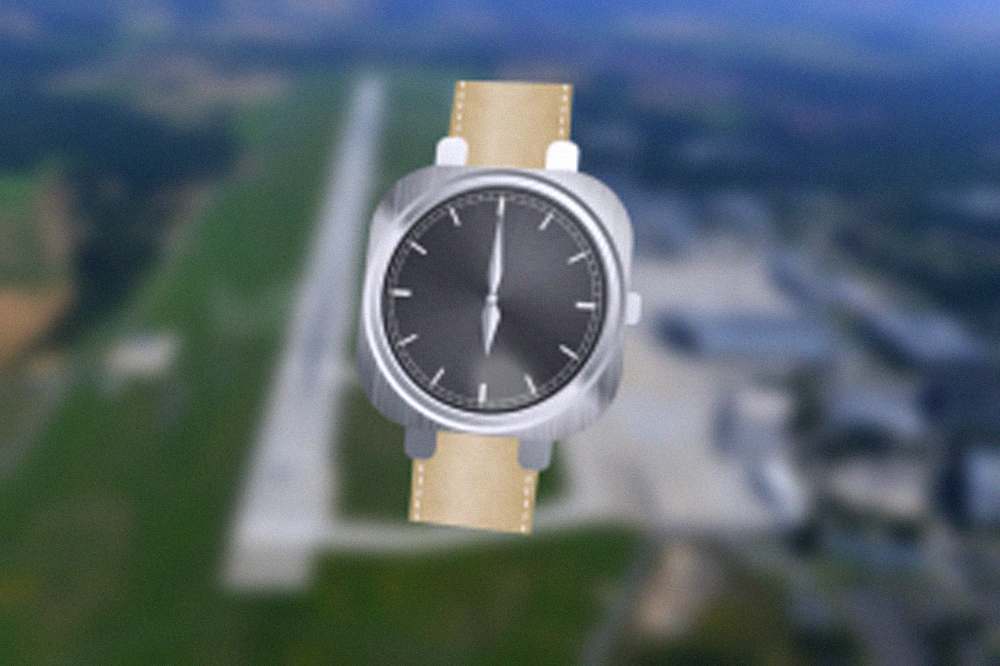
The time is 6h00
